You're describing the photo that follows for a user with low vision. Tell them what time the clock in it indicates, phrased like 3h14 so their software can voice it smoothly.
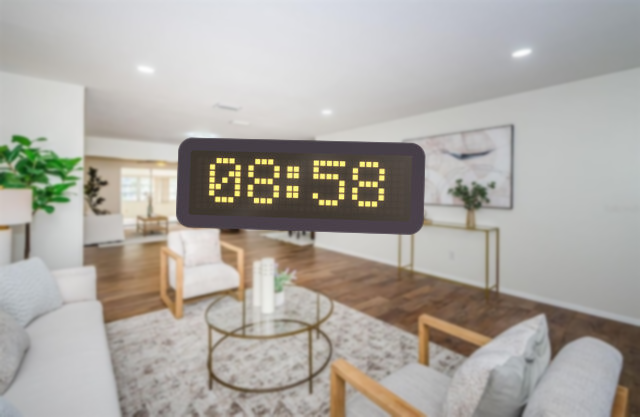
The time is 8h58
